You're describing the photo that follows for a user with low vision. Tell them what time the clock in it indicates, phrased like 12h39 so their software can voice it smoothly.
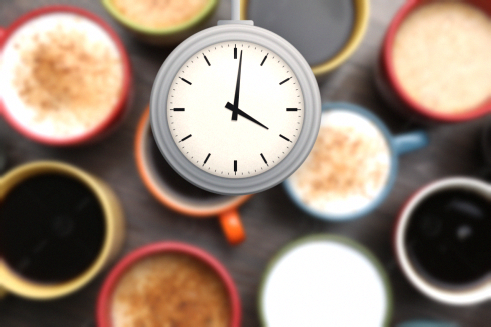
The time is 4h01
